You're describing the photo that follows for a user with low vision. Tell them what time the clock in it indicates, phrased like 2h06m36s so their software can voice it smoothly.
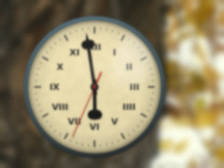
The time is 5h58m34s
